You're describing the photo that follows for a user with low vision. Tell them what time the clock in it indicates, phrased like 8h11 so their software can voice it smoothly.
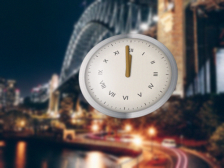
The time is 11h59
